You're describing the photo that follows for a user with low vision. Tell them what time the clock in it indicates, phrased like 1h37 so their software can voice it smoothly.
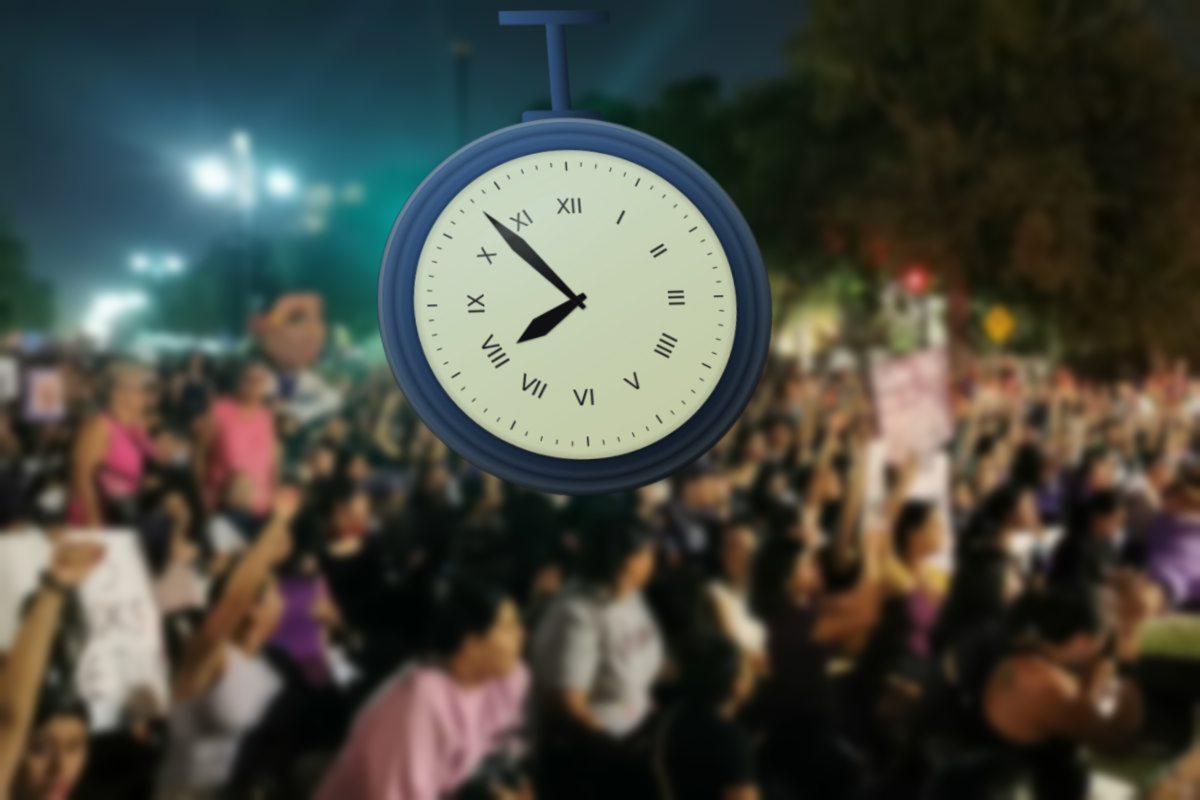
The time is 7h53
